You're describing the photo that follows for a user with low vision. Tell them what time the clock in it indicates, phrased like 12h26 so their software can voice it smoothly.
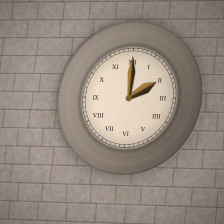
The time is 2h00
